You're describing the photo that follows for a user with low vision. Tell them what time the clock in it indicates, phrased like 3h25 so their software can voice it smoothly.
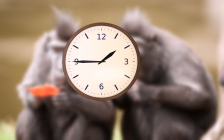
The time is 1h45
